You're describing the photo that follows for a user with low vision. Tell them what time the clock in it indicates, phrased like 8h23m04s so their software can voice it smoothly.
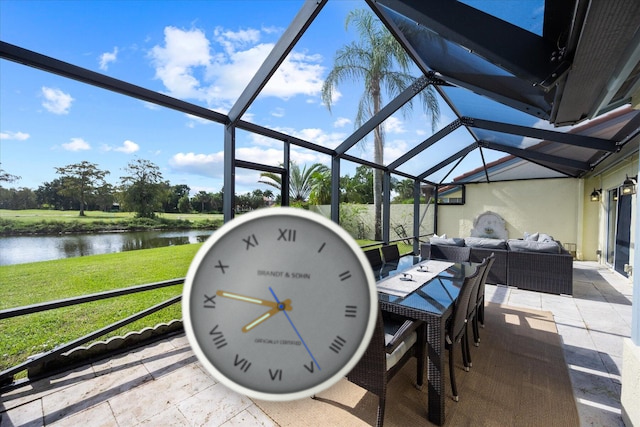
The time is 7h46m24s
